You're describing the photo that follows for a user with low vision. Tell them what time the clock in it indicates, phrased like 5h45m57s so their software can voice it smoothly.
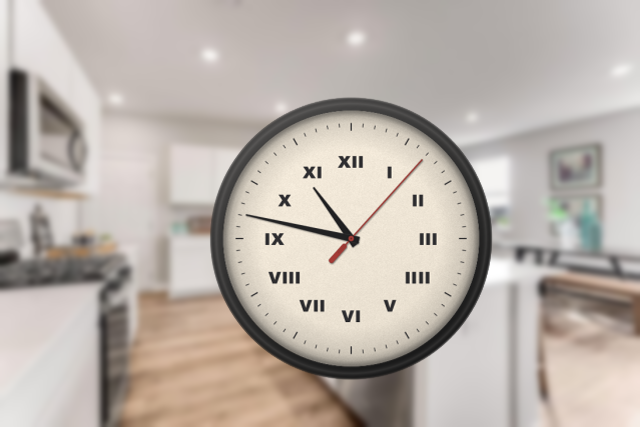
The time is 10h47m07s
